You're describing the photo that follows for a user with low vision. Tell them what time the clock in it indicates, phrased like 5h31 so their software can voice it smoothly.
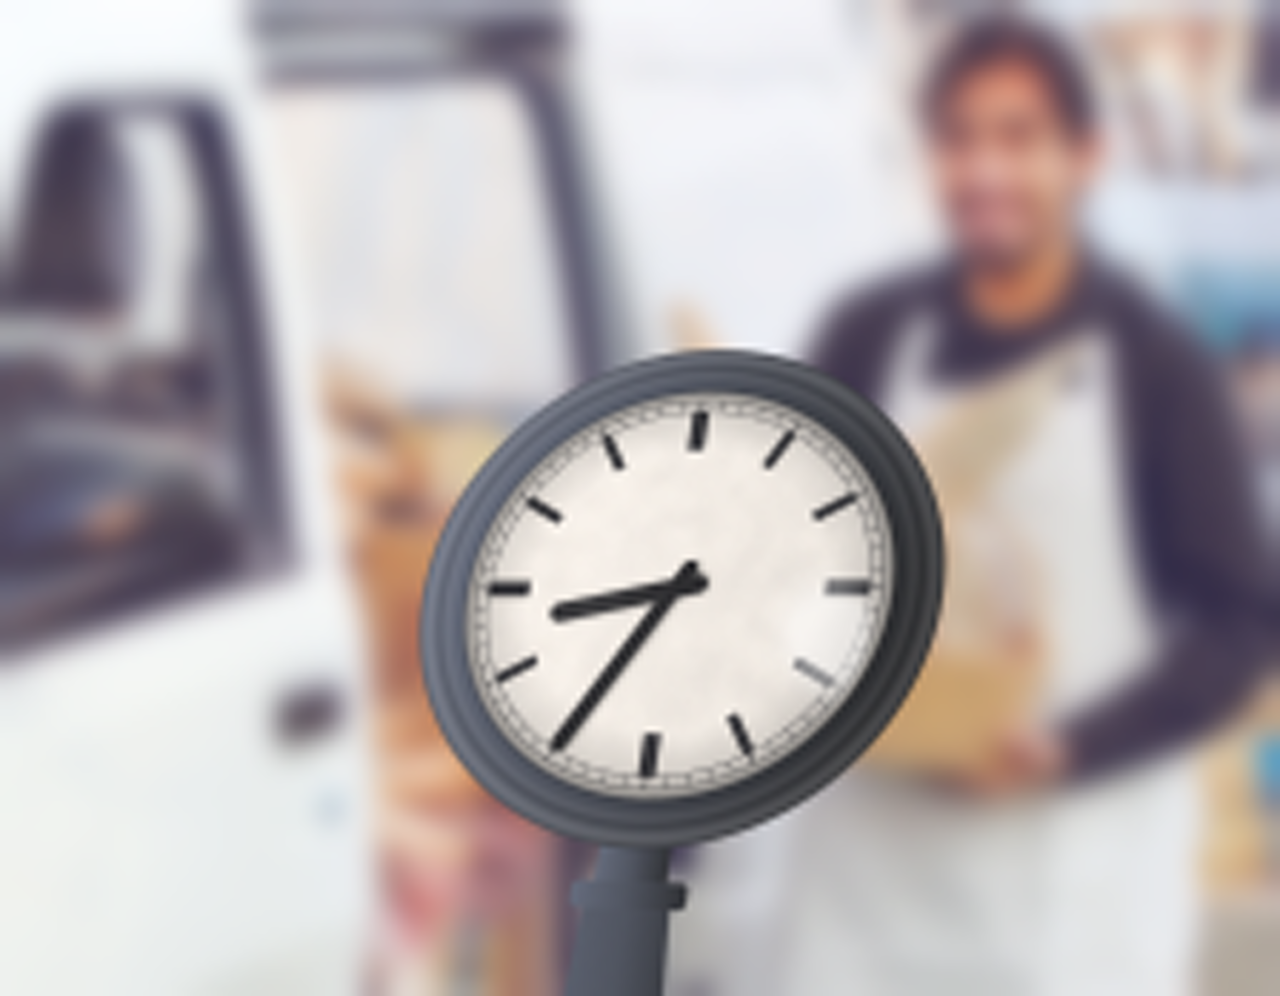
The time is 8h35
